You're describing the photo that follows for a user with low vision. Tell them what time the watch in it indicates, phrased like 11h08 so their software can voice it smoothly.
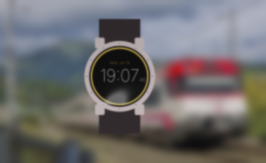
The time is 19h07
